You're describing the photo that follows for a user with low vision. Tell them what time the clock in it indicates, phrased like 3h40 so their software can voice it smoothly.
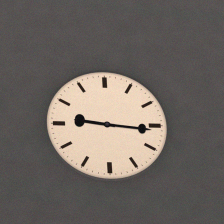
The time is 9h16
